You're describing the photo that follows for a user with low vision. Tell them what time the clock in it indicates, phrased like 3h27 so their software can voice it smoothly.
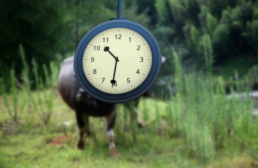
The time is 10h31
